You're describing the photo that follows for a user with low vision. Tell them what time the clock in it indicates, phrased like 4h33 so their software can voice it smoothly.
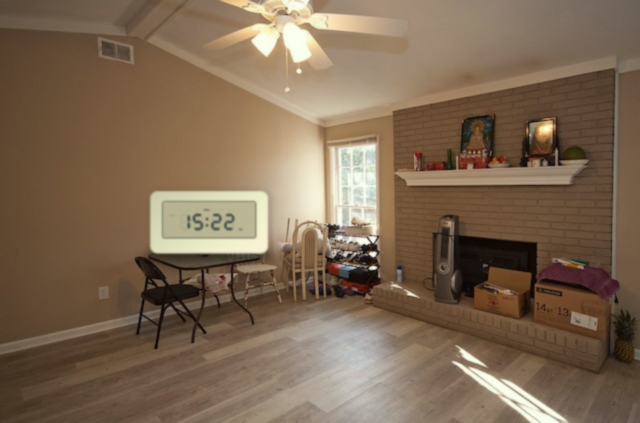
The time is 15h22
